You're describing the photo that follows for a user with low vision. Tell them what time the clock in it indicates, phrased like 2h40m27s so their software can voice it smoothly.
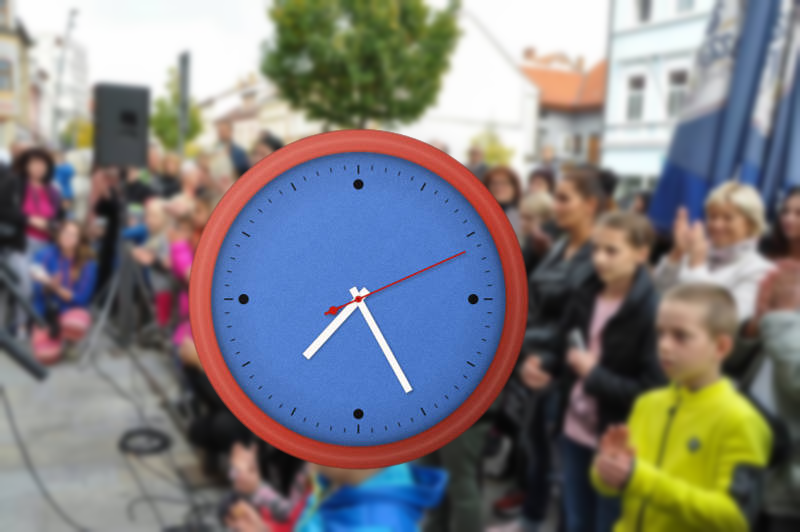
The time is 7h25m11s
